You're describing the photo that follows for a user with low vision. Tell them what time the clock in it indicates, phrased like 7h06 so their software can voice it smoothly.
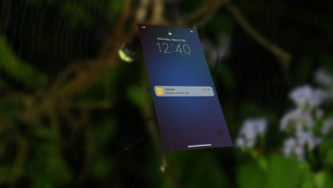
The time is 12h40
